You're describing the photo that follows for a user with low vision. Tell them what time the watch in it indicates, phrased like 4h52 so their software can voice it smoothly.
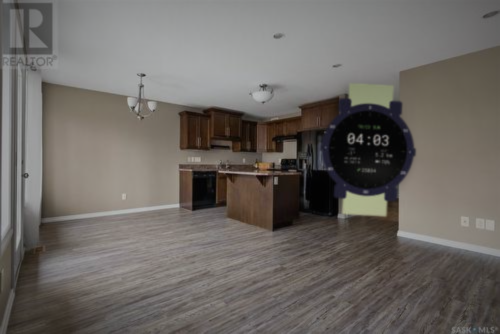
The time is 4h03
